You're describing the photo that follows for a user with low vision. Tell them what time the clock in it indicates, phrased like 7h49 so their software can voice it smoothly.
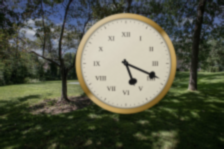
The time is 5h19
